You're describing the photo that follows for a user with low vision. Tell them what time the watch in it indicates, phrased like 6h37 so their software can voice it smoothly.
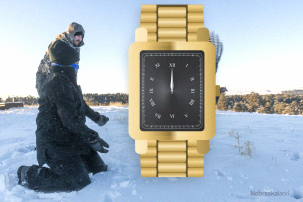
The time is 12h00
